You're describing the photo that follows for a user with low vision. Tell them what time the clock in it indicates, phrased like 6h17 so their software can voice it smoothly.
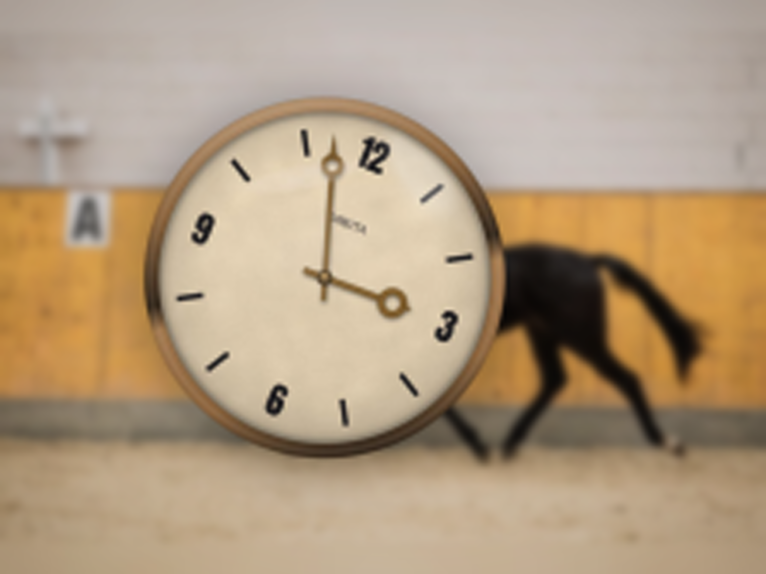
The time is 2h57
